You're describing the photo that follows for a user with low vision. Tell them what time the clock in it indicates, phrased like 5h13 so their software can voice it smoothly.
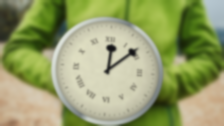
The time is 12h08
